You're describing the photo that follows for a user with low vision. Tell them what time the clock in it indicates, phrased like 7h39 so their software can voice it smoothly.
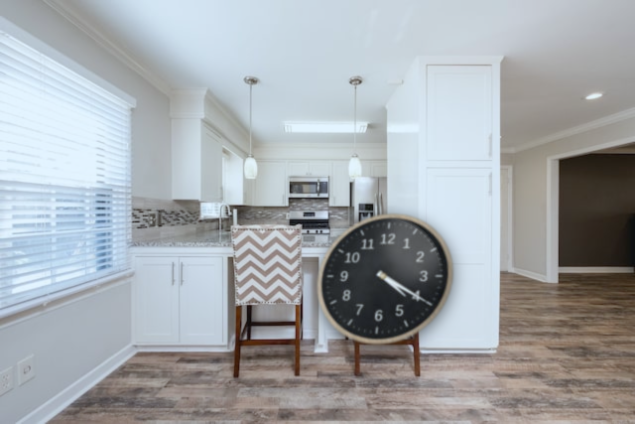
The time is 4h20
